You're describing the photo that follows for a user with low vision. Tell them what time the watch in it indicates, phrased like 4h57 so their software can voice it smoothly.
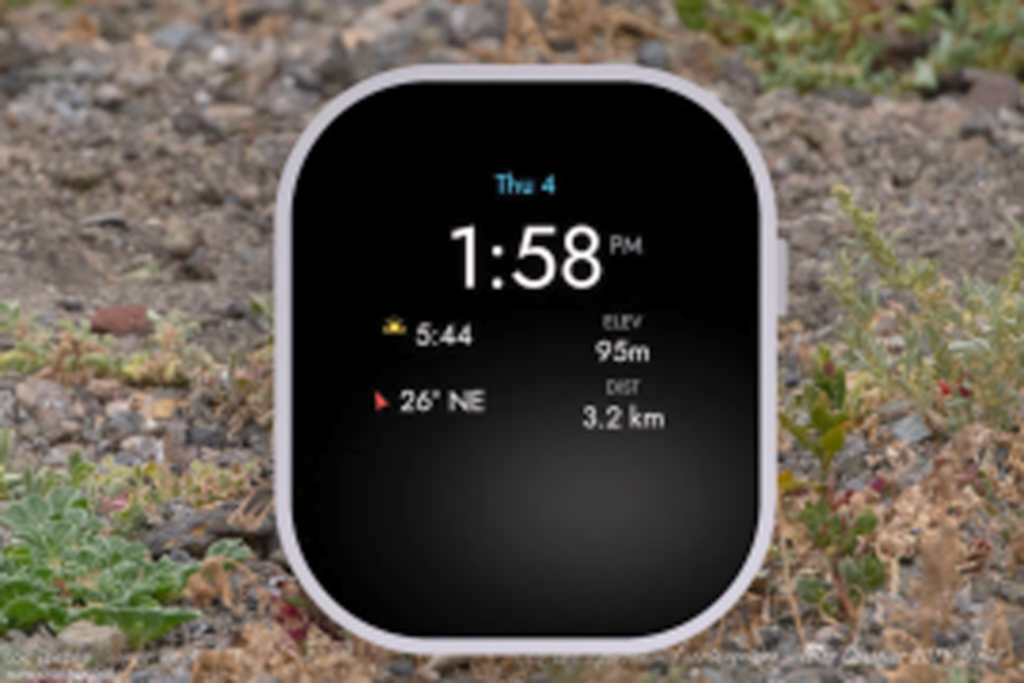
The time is 1h58
